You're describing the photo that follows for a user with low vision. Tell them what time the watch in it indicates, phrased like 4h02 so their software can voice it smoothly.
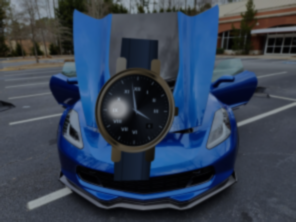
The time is 3h58
